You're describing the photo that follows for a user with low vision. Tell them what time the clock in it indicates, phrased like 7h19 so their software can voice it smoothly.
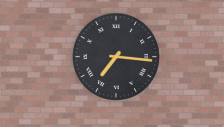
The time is 7h16
